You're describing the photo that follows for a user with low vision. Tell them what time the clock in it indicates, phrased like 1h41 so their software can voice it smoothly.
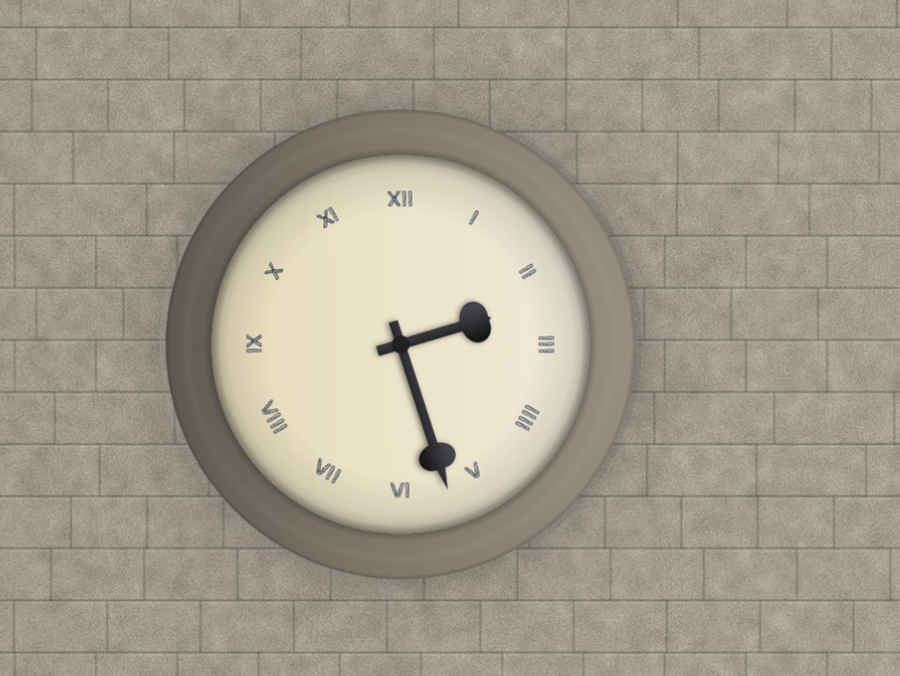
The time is 2h27
